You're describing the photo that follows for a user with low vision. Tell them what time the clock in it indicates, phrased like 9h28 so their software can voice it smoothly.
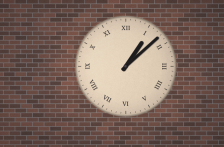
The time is 1h08
